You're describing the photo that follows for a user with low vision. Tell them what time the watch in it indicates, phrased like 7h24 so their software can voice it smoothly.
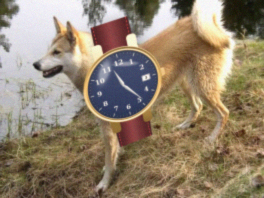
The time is 11h24
